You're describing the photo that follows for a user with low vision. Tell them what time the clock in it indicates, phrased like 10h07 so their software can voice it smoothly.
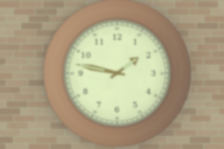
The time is 1h47
